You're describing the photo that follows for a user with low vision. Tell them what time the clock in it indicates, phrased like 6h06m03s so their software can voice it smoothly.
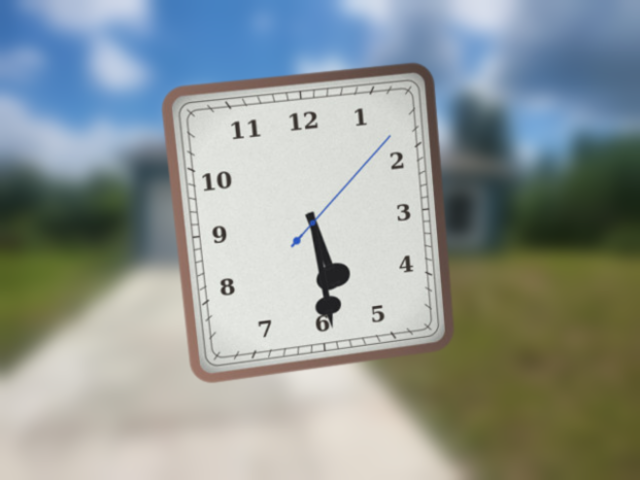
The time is 5h29m08s
